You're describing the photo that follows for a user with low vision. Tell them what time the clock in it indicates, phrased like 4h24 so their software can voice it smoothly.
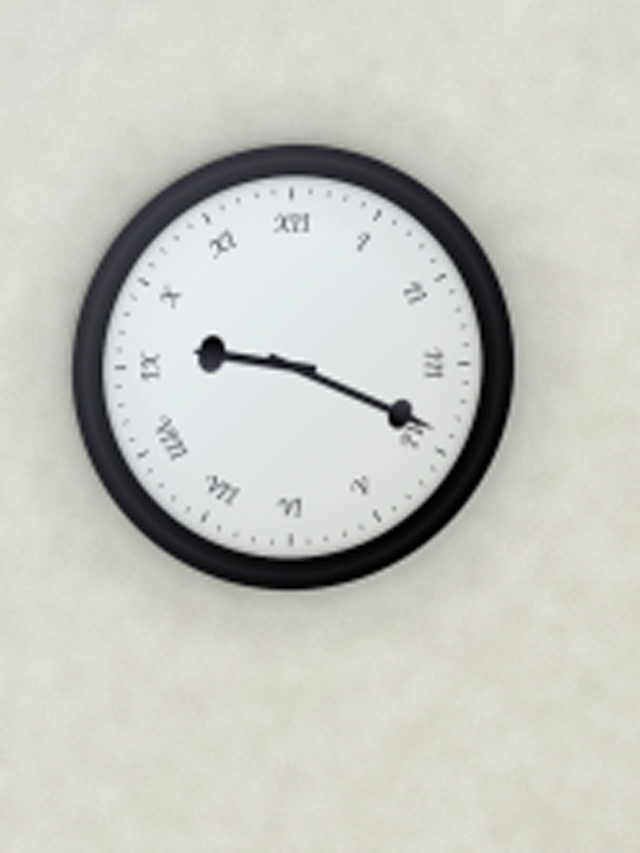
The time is 9h19
